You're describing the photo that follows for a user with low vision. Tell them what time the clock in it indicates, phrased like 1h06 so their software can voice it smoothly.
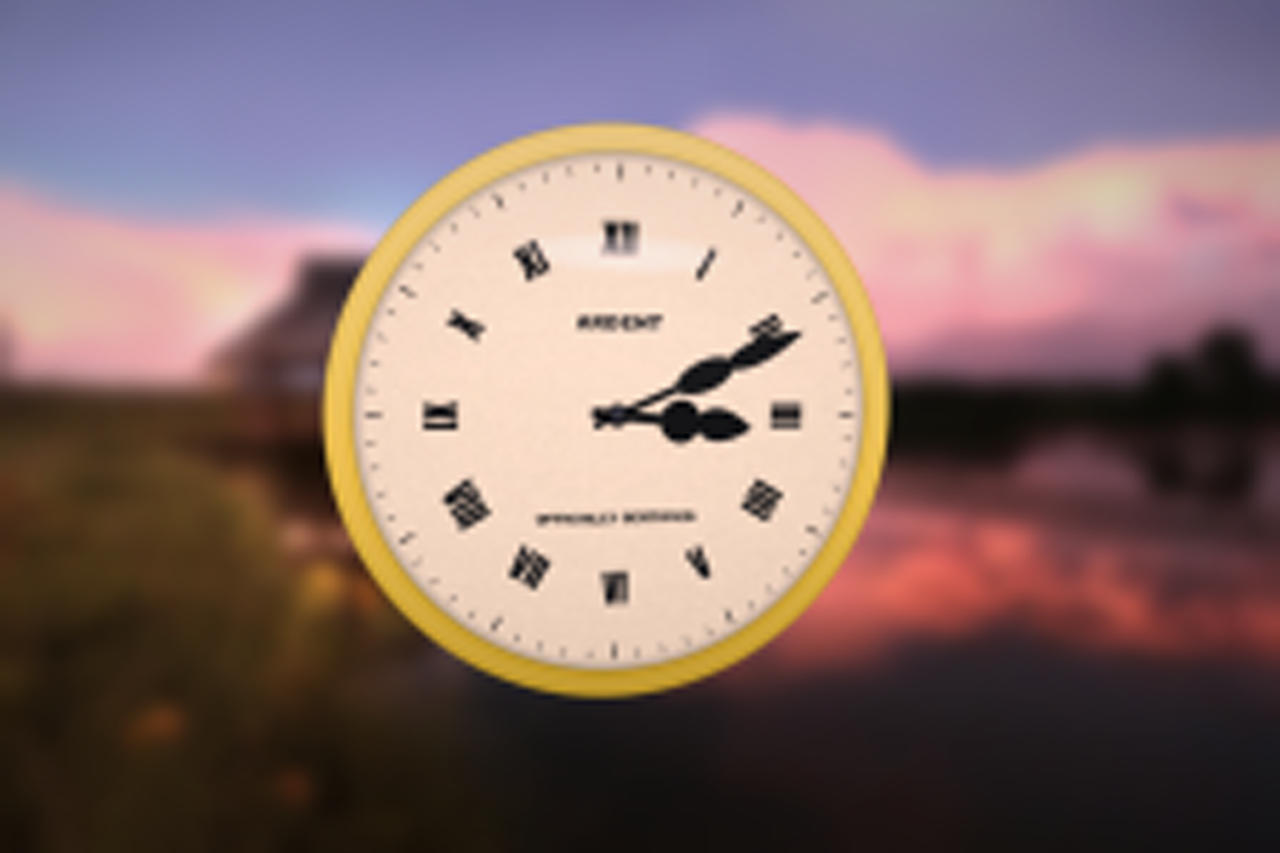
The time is 3h11
